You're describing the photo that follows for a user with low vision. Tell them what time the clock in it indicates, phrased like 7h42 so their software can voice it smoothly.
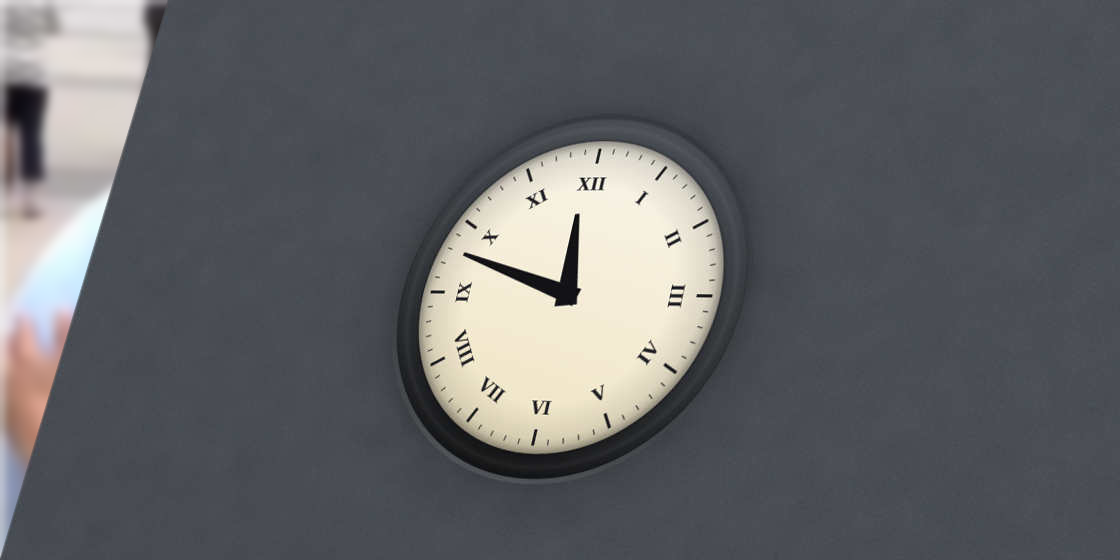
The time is 11h48
